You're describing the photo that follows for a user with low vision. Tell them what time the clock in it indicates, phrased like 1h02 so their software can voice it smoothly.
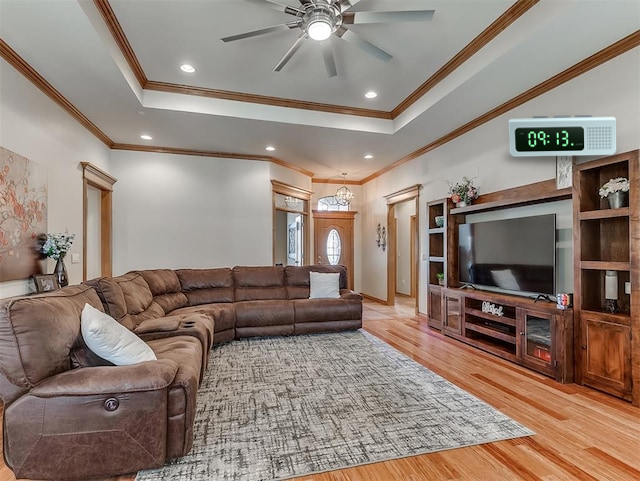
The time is 9h13
